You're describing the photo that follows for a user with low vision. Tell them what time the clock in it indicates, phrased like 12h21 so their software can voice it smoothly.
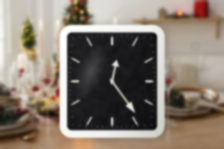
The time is 12h24
